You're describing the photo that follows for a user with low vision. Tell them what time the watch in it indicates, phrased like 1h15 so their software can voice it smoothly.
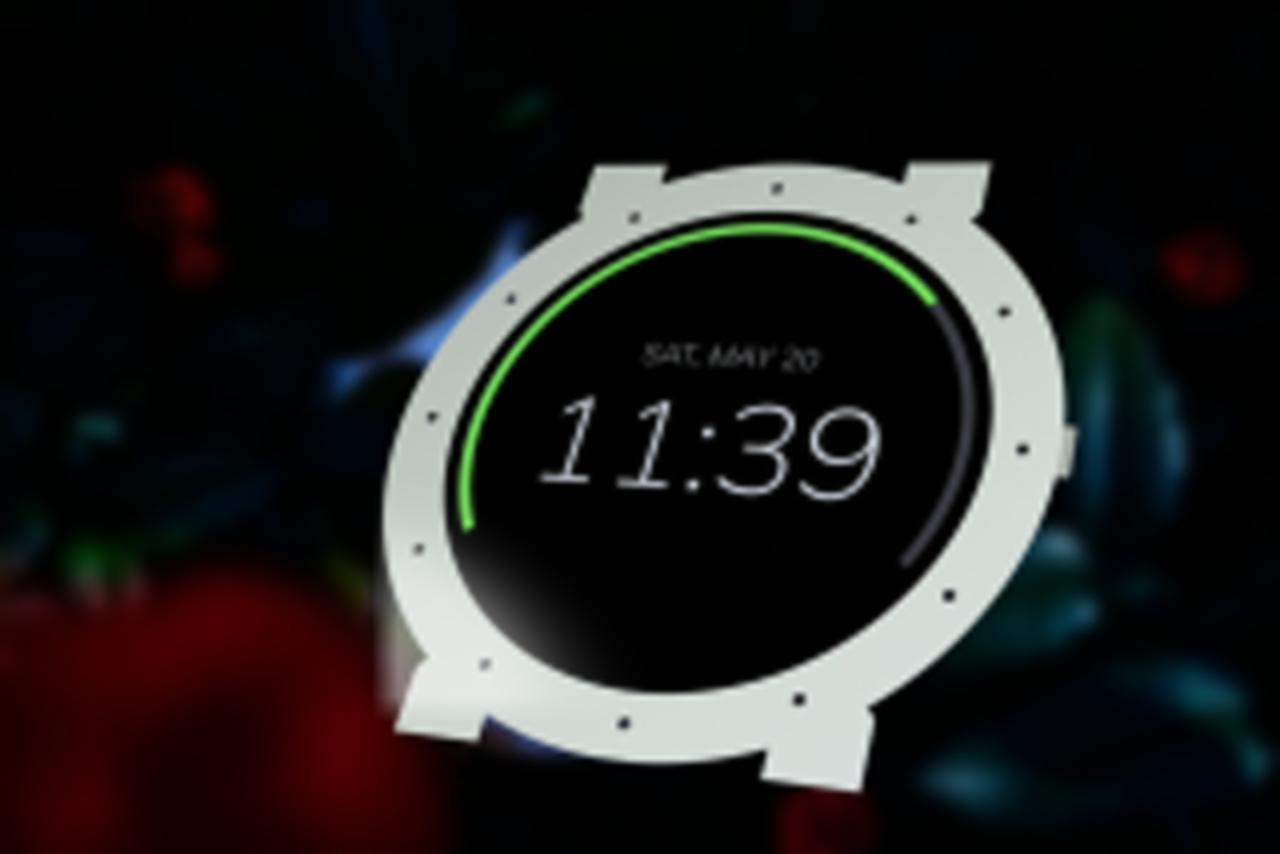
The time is 11h39
